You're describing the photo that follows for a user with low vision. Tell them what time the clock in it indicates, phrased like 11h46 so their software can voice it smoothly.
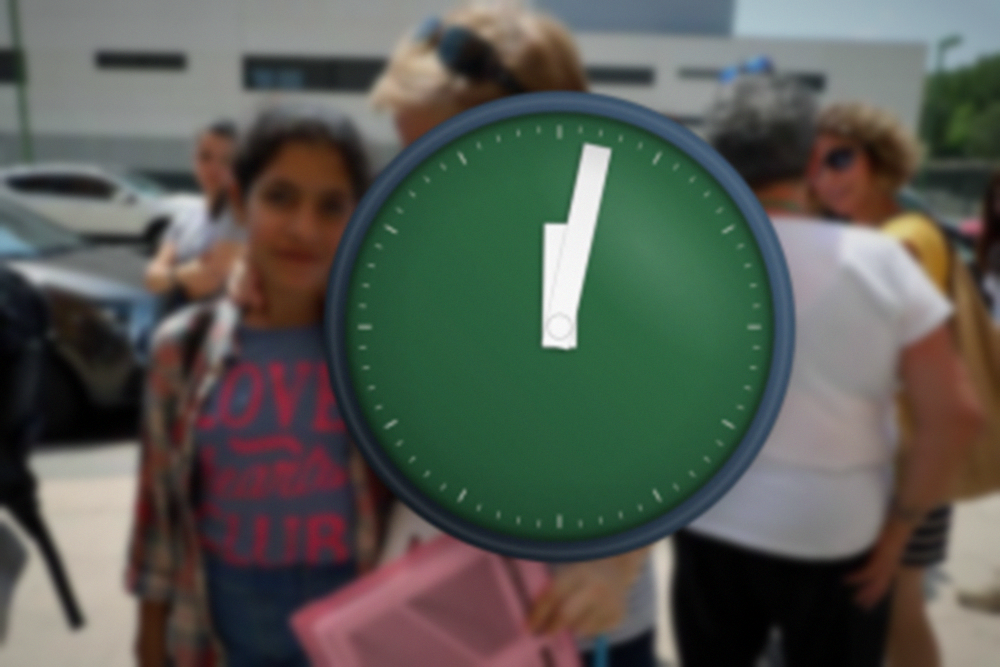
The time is 12h02
